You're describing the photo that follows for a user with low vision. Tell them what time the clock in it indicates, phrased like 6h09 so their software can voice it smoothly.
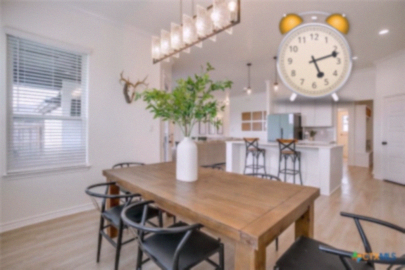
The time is 5h12
